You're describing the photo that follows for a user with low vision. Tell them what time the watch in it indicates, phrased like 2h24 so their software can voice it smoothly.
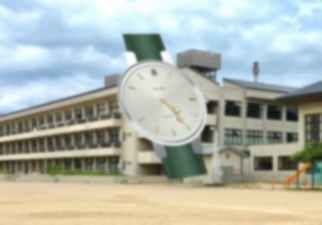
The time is 4h25
